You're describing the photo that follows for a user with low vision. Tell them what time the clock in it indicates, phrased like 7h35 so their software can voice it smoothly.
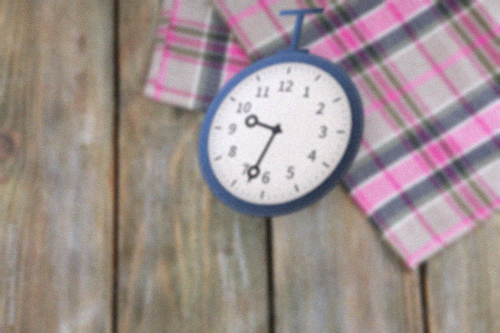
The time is 9h33
